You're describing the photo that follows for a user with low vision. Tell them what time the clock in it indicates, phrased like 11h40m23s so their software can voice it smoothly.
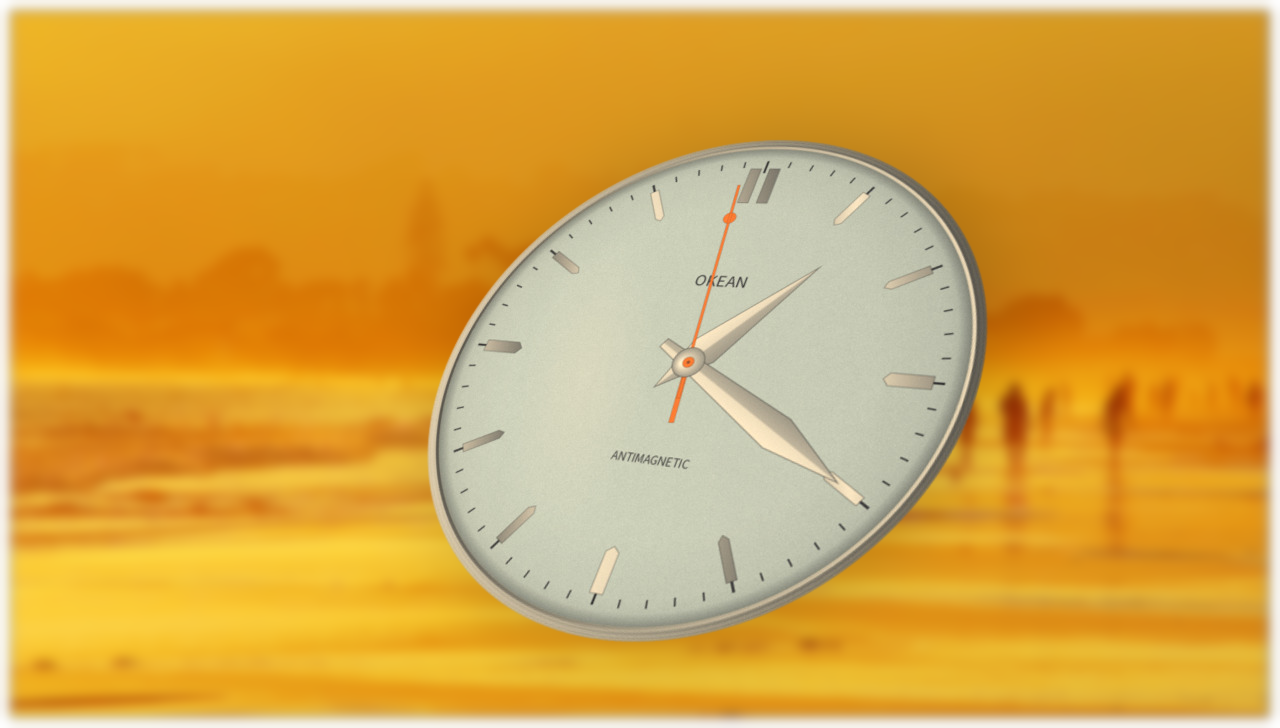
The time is 1h19m59s
